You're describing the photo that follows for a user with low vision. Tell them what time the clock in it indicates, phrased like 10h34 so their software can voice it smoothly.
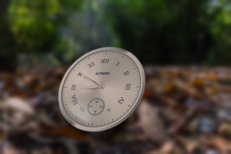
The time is 8h50
